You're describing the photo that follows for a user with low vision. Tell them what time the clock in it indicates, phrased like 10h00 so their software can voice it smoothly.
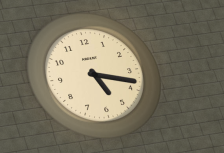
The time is 5h18
